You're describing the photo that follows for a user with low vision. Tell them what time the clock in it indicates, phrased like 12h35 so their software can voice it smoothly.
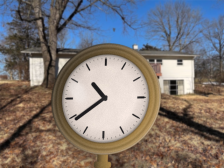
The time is 10h39
